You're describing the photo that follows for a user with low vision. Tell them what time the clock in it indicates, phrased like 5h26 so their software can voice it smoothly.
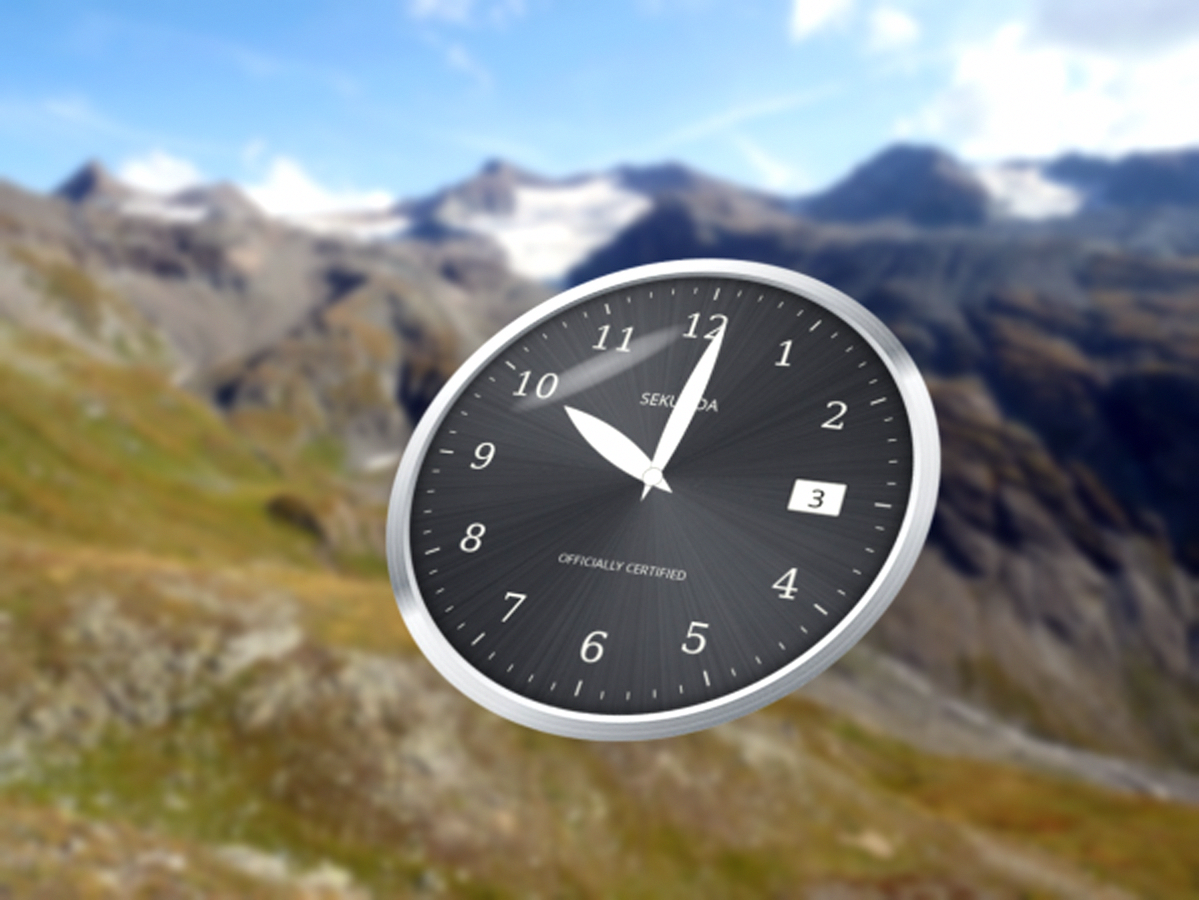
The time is 10h01
